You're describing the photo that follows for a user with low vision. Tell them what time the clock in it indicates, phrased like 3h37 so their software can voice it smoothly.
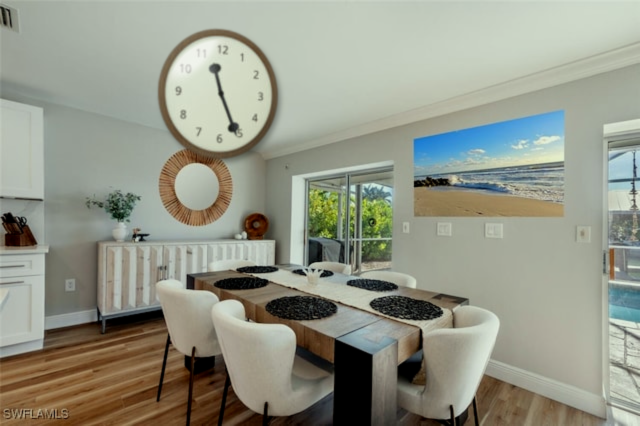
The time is 11h26
